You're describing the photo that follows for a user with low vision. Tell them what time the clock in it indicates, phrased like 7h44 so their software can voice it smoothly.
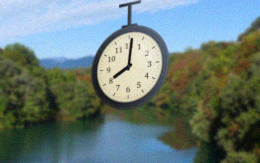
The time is 8h01
